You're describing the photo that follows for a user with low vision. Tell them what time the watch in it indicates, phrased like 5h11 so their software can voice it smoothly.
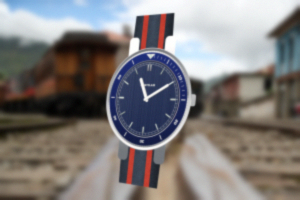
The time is 11h10
